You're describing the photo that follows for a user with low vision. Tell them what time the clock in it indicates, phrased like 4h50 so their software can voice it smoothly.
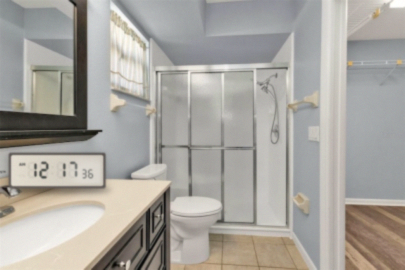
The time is 12h17
